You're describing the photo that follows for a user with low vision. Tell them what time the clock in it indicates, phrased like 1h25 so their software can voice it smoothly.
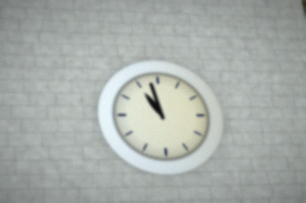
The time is 10h58
